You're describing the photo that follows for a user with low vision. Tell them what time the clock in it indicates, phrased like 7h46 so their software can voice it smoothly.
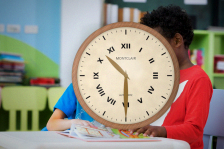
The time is 10h30
